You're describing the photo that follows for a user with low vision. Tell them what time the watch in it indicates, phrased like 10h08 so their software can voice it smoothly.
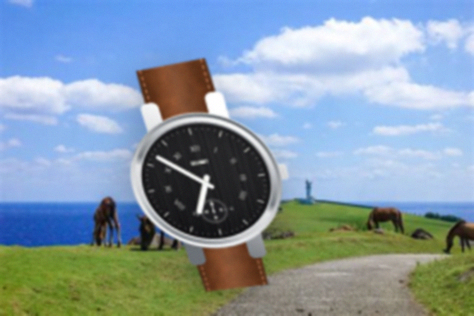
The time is 6h52
